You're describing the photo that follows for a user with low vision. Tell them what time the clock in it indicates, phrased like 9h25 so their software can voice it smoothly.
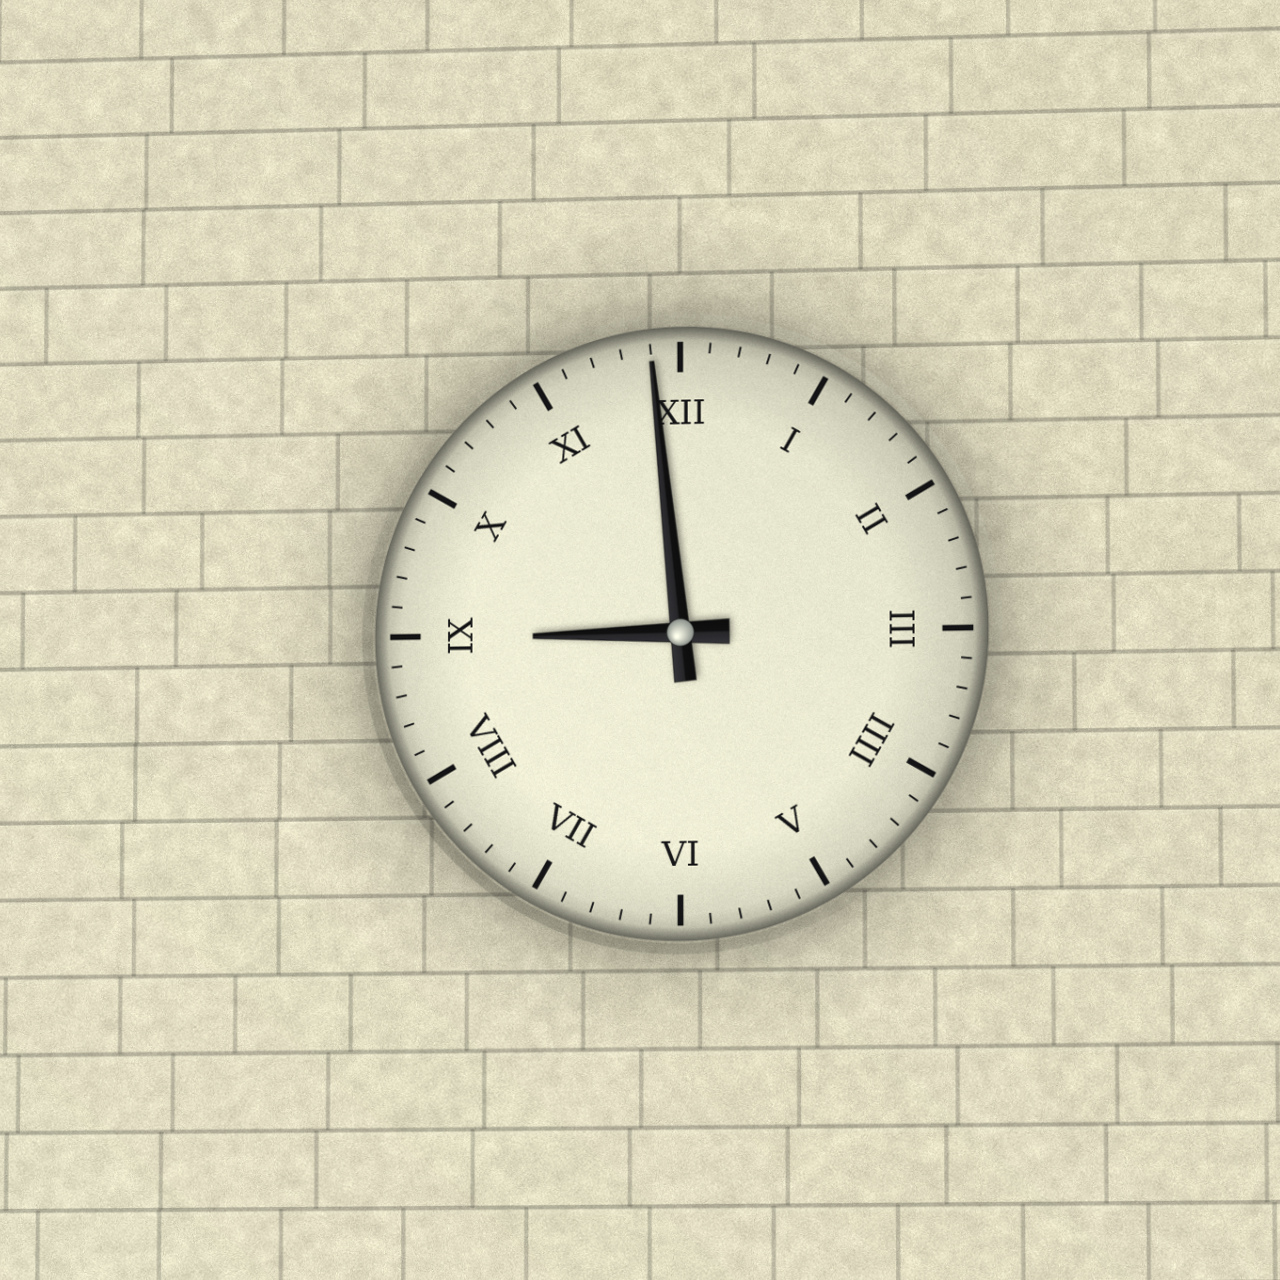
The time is 8h59
